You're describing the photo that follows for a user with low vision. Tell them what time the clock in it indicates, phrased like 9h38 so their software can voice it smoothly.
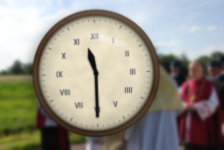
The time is 11h30
